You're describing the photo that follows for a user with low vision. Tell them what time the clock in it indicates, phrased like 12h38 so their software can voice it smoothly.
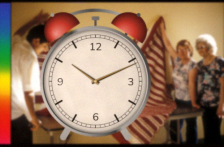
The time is 10h11
